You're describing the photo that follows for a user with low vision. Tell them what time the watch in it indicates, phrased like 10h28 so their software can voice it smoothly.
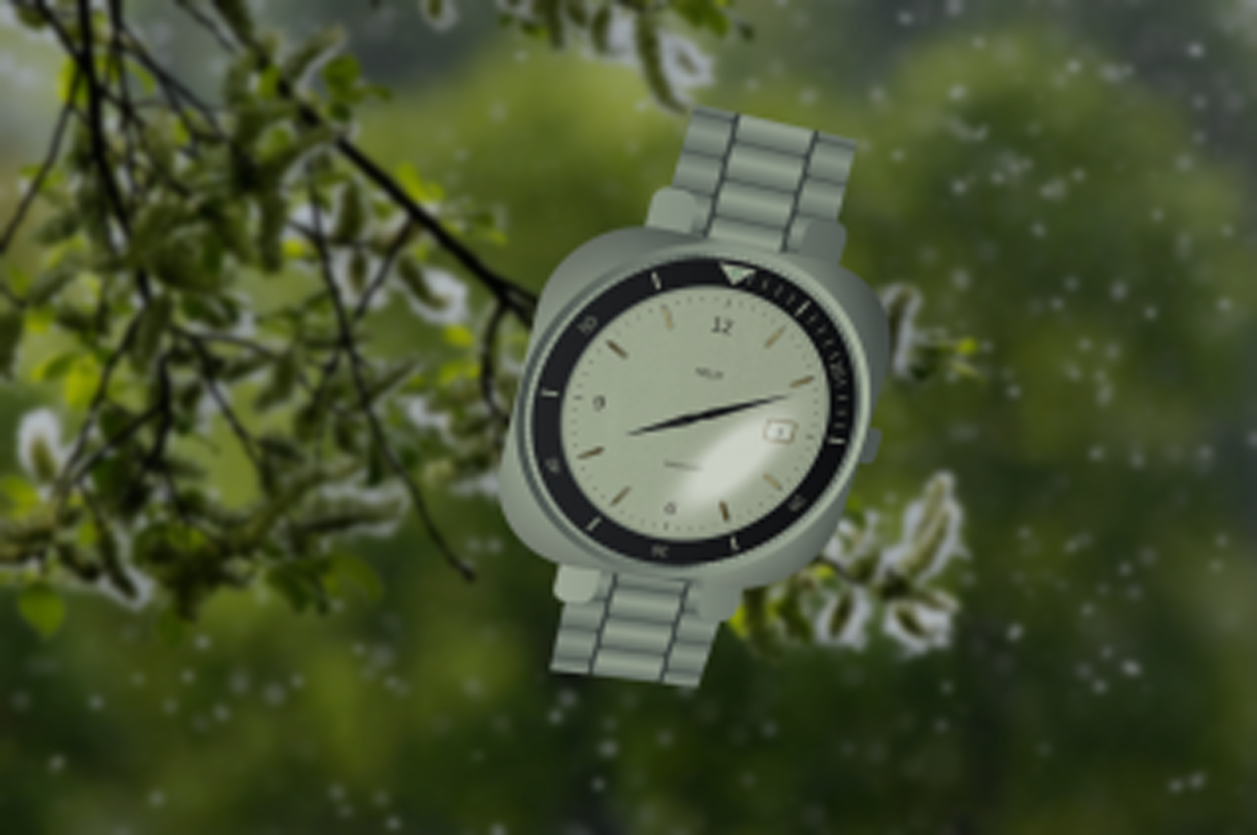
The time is 8h11
